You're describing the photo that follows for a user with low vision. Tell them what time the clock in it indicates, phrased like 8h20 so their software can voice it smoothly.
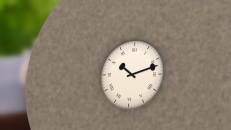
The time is 10h12
